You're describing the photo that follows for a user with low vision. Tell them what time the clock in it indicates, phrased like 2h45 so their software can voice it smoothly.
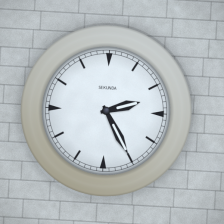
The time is 2h25
